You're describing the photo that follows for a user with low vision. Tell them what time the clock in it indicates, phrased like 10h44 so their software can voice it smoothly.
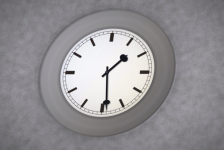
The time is 1h29
